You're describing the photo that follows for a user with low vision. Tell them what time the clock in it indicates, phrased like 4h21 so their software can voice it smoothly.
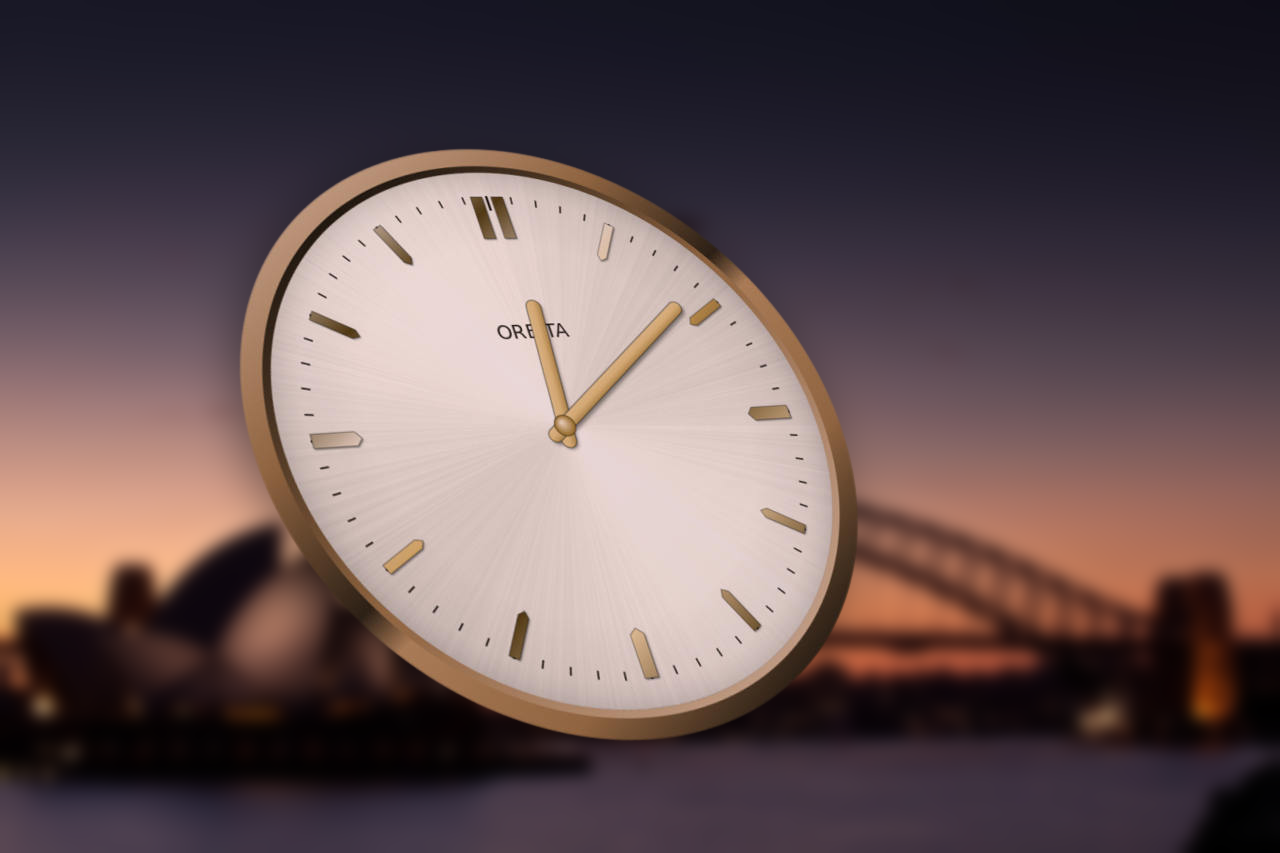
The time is 12h09
